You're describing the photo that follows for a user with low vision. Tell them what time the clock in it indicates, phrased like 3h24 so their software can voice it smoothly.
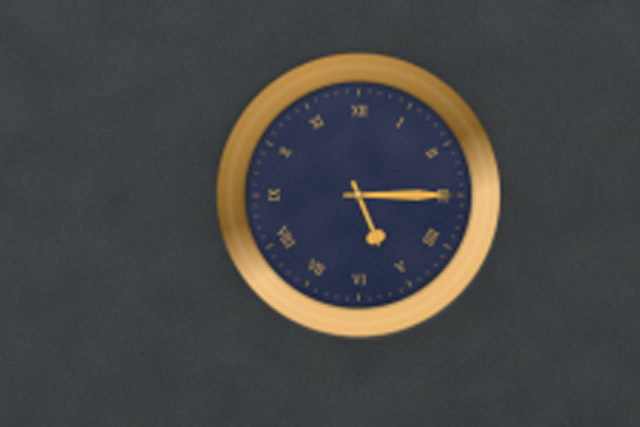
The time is 5h15
